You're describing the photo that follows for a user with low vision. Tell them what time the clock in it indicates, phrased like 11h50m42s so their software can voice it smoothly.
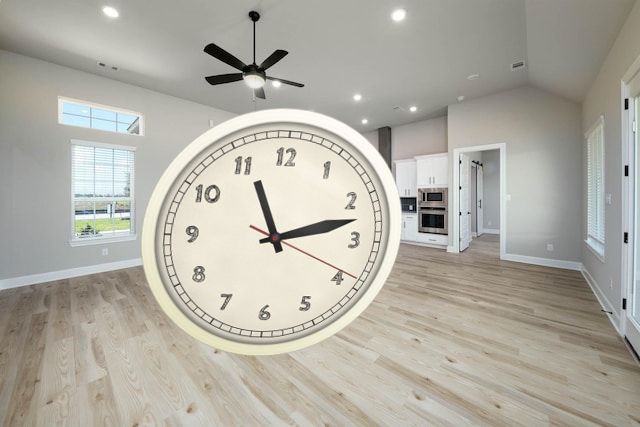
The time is 11h12m19s
